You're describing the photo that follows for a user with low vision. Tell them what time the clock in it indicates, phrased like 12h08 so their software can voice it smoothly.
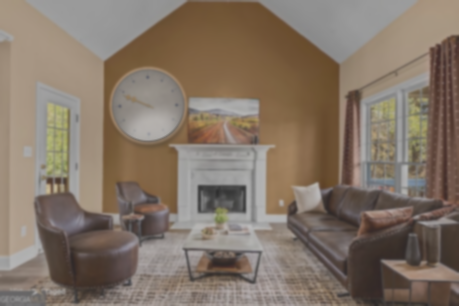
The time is 9h49
